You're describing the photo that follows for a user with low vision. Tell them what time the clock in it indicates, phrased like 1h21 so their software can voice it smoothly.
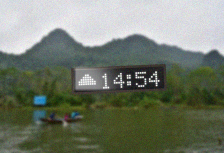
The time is 14h54
